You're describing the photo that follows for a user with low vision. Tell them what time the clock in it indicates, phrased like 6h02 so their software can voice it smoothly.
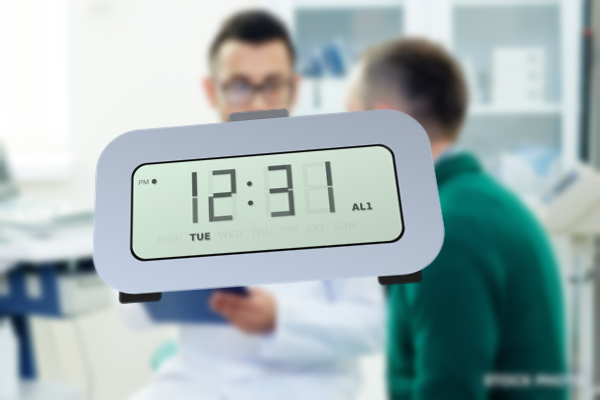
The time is 12h31
